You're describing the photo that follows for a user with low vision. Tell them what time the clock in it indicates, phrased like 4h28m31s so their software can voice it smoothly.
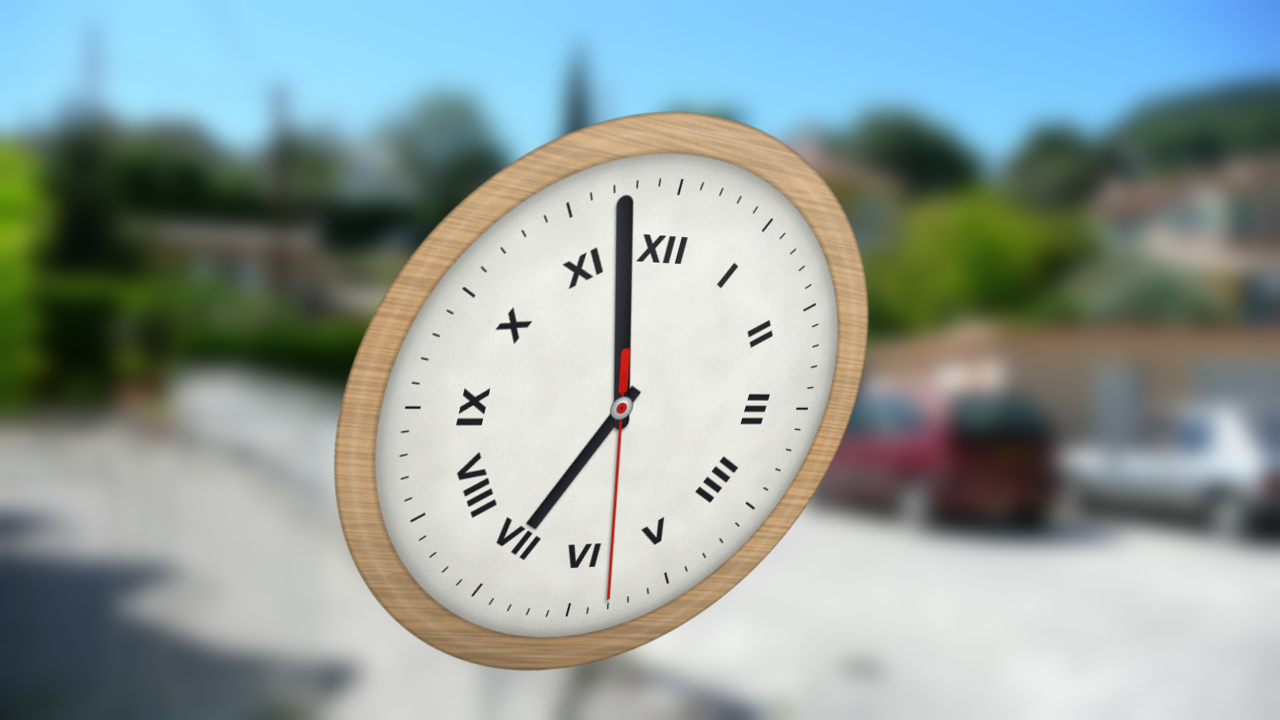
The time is 6h57m28s
